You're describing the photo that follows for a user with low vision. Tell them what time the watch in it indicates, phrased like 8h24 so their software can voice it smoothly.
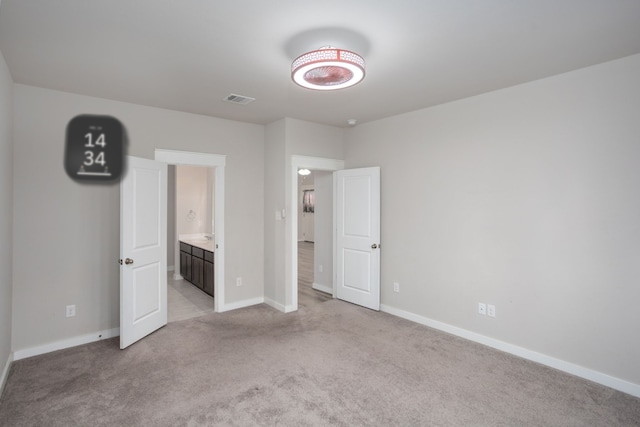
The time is 14h34
